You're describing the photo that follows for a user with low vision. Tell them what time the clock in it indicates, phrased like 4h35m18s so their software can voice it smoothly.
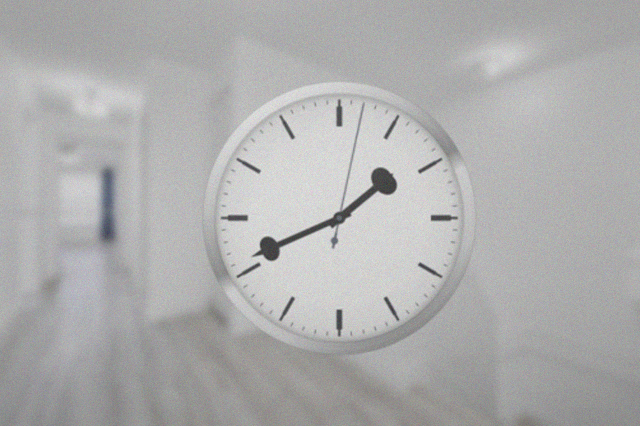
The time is 1h41m02s
